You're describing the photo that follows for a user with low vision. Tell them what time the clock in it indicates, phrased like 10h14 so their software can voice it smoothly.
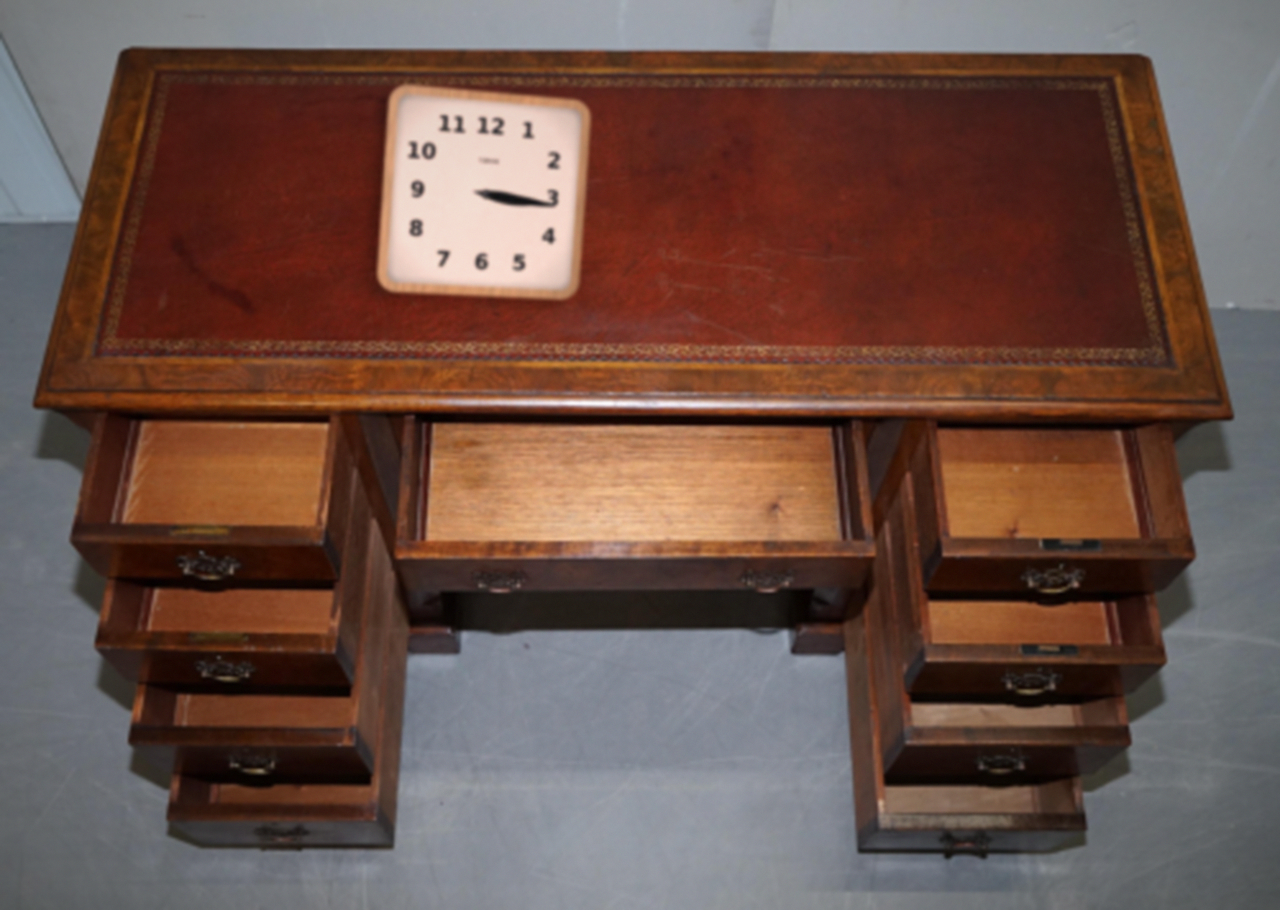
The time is 3h16
